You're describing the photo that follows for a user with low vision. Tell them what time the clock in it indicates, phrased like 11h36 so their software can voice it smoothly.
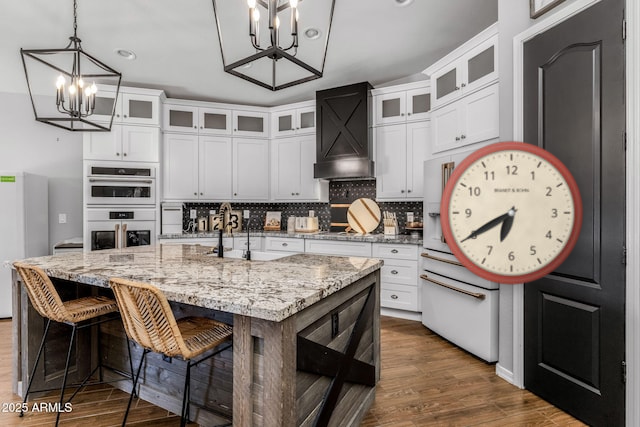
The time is 6h40
